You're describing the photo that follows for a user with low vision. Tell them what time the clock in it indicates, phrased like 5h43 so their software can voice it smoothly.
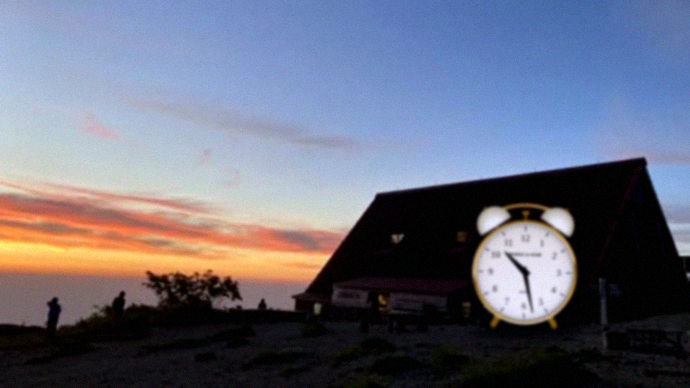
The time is 10h28
